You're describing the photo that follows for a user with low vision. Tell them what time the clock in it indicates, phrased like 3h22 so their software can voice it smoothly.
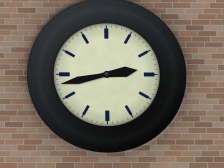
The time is 2h43
